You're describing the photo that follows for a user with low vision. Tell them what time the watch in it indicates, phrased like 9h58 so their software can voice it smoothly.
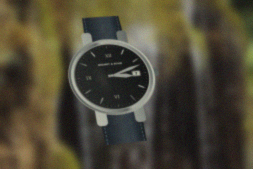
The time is 3h12
